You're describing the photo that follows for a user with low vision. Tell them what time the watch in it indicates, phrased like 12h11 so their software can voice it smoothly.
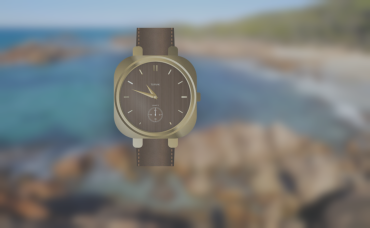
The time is 10h48
